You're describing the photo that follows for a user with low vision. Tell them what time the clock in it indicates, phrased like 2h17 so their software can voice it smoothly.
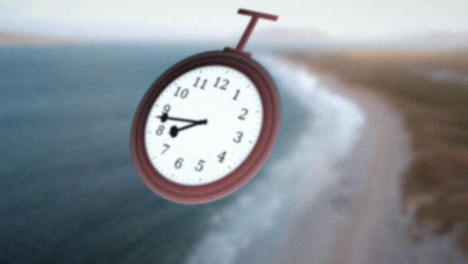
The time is 7h43
